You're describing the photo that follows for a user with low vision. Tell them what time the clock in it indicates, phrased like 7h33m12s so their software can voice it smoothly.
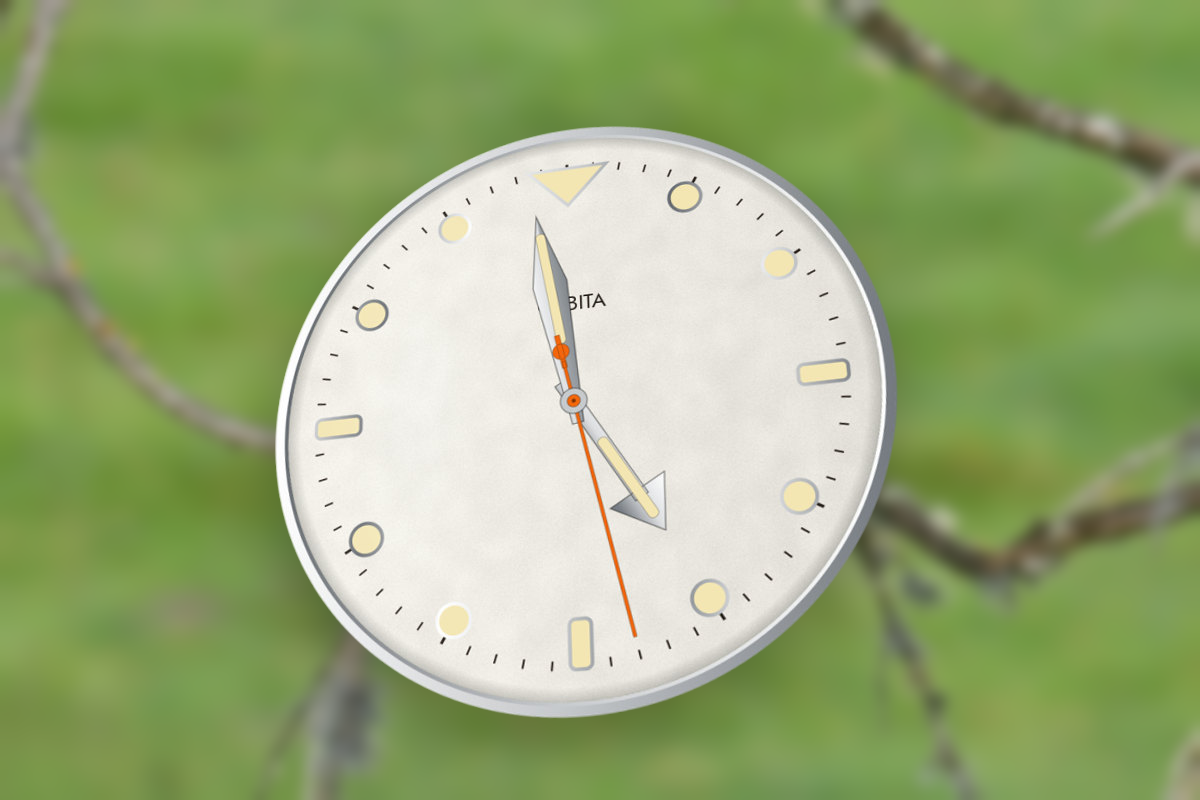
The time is 4h58m28s
